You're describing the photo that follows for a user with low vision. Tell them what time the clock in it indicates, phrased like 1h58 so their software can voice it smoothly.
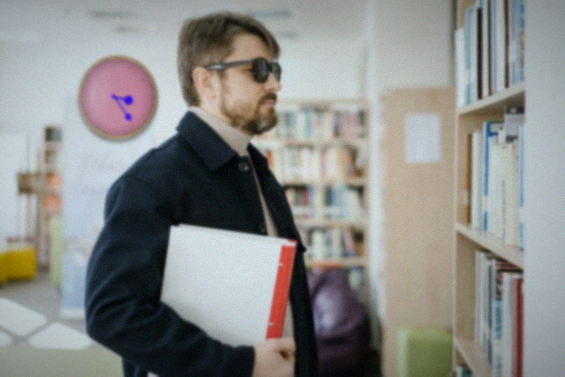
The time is 3h24
